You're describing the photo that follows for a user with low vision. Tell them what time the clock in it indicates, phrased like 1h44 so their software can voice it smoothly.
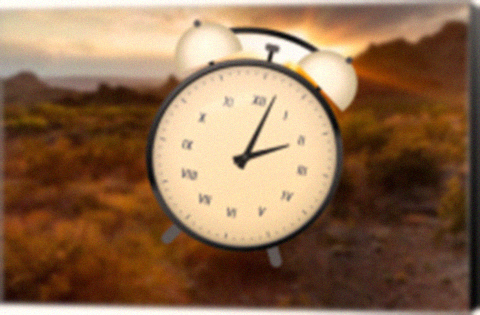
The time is 2h02
